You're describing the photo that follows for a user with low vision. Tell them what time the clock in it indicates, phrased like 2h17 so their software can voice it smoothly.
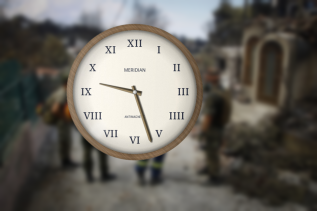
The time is 9h27
